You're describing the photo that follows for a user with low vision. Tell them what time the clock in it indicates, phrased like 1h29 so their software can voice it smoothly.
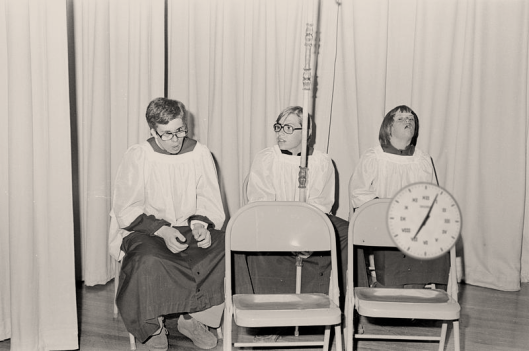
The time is 7h04
